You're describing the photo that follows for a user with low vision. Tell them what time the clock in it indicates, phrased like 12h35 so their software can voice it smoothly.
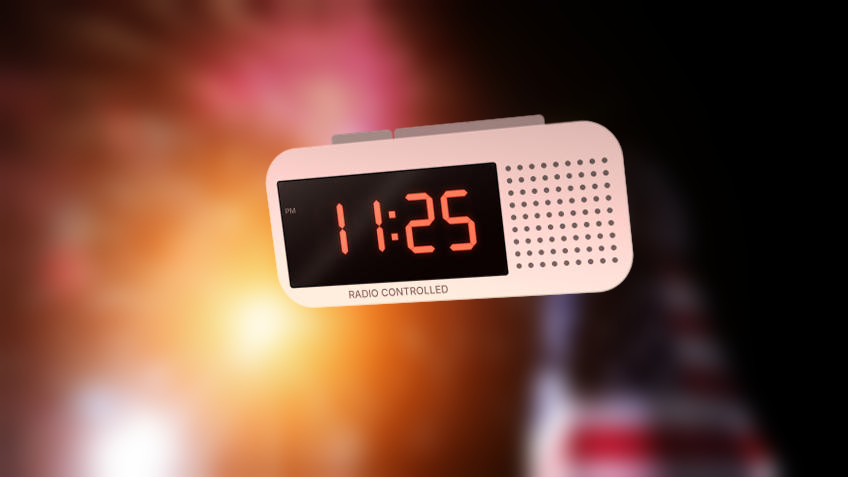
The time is 11h25
